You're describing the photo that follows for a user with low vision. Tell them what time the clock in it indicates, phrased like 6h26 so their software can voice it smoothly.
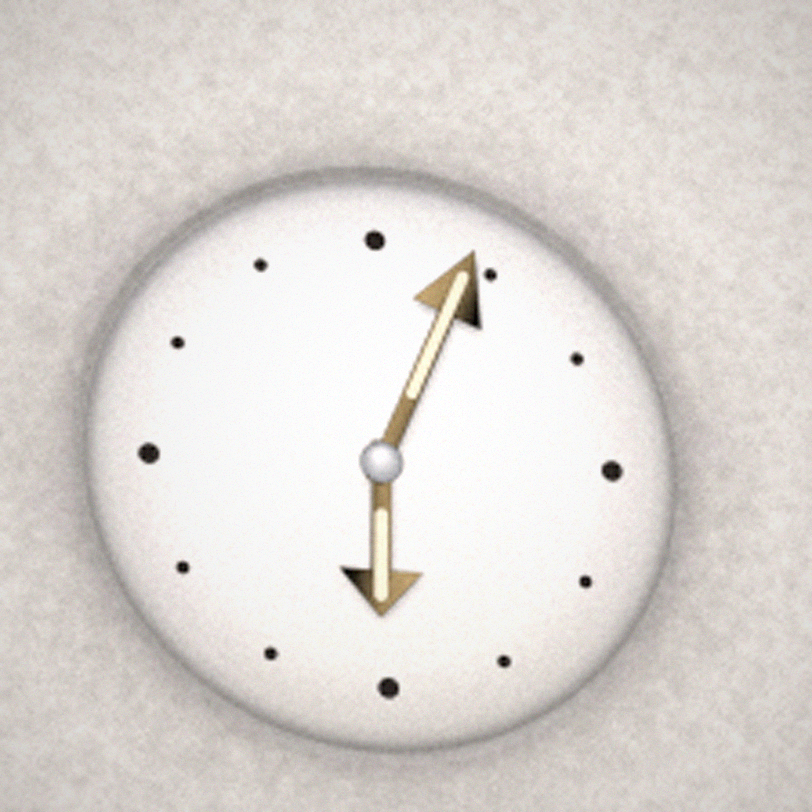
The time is 6h04
